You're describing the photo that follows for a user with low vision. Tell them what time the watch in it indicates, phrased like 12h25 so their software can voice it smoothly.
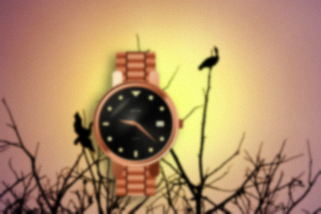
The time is 9h22
